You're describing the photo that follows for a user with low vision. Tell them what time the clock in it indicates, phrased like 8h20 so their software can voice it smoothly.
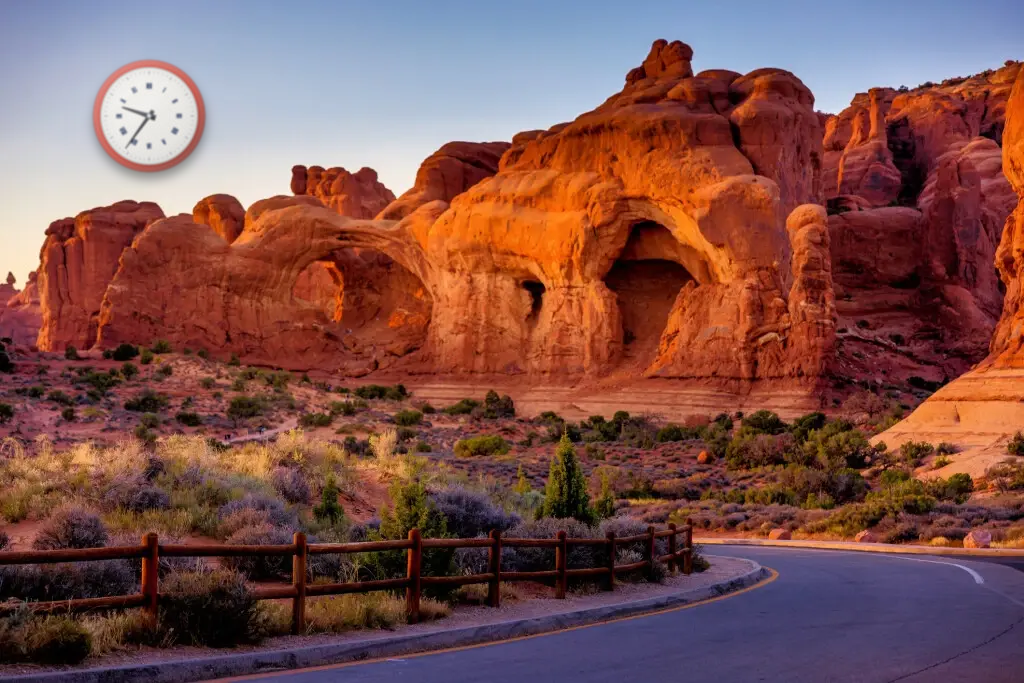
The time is 9h36
